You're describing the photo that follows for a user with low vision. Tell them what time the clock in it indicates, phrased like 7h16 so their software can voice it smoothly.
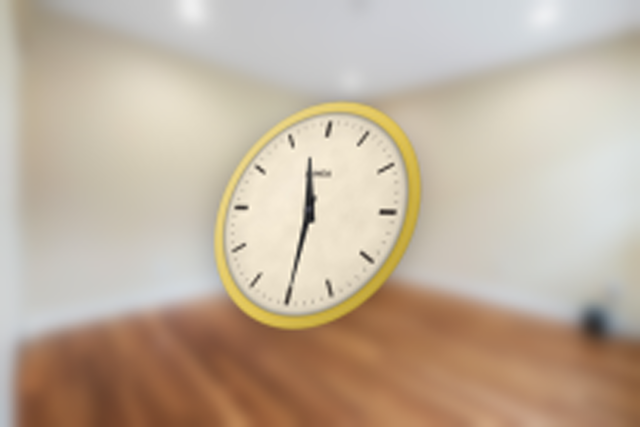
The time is 11h30
